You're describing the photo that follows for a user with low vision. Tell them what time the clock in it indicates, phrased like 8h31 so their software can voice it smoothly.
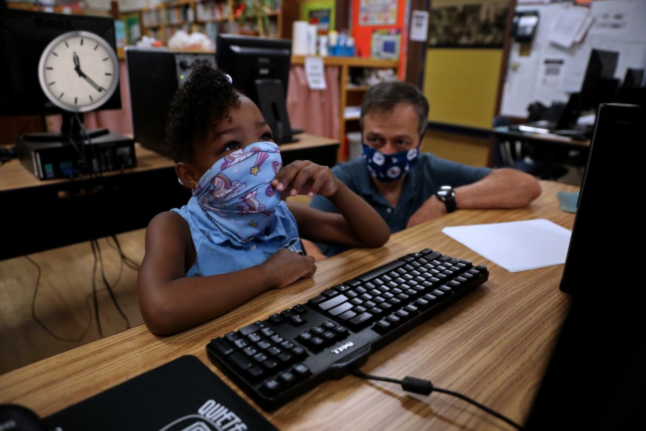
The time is 11h21
